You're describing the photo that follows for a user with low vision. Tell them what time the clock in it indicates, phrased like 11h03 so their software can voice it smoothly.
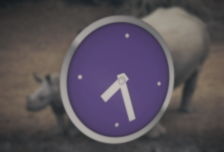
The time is 7h26
